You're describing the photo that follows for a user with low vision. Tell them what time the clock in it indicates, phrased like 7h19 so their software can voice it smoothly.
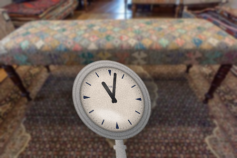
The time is 11h02
